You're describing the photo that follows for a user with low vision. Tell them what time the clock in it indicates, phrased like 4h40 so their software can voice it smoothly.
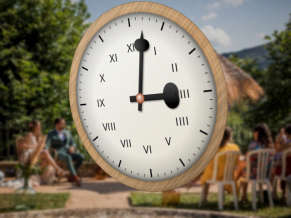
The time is 3h02
